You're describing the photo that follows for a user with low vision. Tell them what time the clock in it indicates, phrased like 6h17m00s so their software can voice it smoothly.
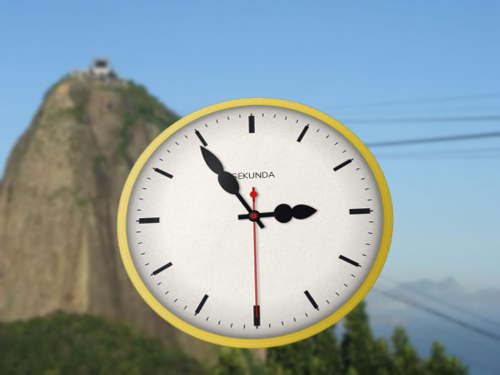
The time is 2h54m30s
